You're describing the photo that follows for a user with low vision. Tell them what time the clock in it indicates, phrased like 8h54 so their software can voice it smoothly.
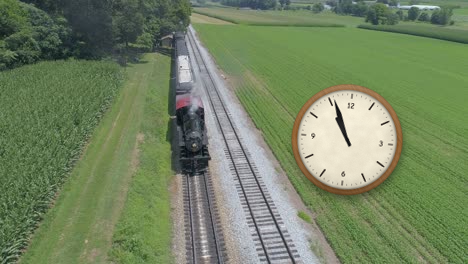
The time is 10h56
